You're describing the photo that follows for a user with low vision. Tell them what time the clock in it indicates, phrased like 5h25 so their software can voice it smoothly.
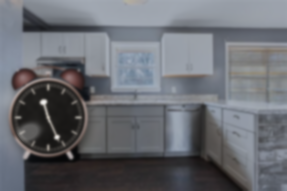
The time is 11h26
